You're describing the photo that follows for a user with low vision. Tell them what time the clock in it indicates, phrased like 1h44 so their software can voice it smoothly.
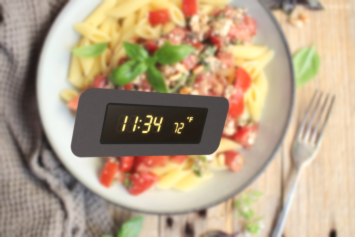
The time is 11h34
